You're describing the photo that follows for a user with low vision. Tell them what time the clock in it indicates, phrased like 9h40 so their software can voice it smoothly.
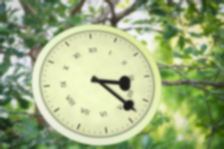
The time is 3h23
